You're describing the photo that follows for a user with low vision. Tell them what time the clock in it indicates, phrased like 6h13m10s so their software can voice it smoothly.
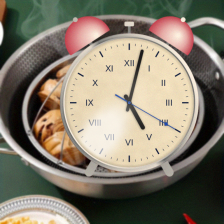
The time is 5h02m20s
